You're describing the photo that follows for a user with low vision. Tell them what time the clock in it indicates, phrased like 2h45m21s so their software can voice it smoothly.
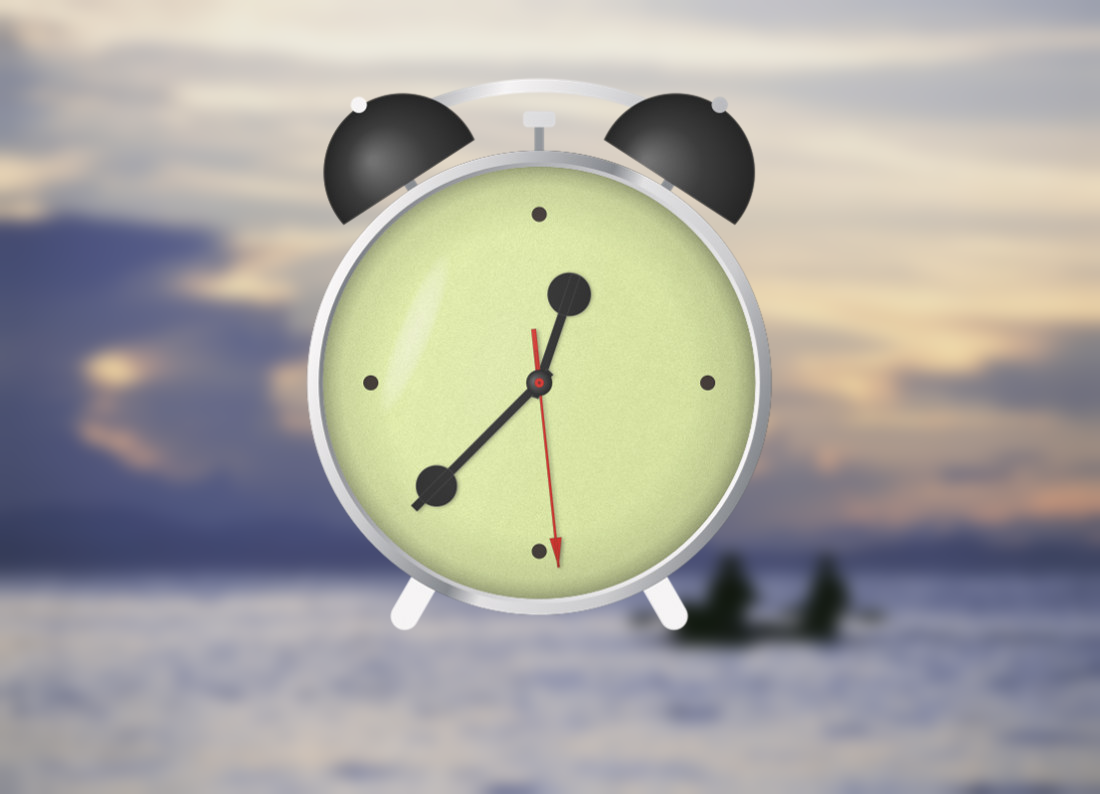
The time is 12h37m29s
